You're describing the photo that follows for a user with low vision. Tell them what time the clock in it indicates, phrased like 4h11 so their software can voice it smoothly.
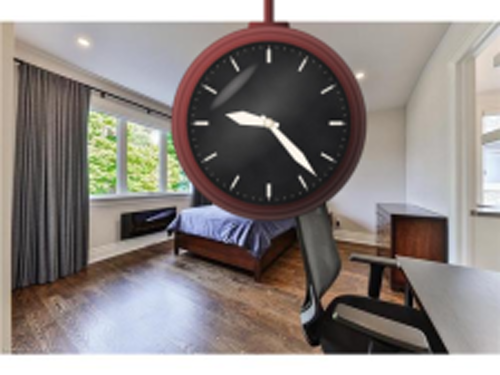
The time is 9h23
